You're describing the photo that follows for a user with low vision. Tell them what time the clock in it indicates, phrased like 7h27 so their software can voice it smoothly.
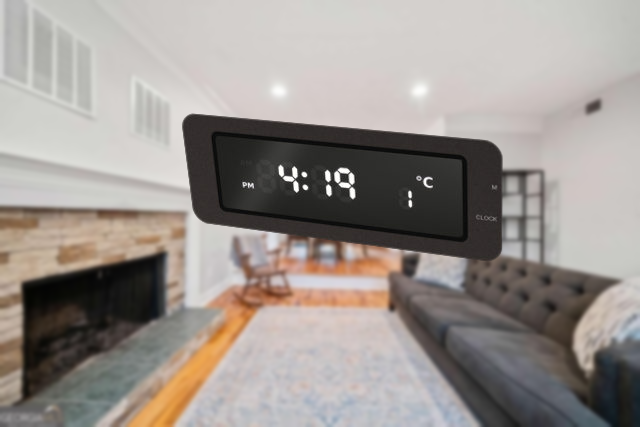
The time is 4h19
